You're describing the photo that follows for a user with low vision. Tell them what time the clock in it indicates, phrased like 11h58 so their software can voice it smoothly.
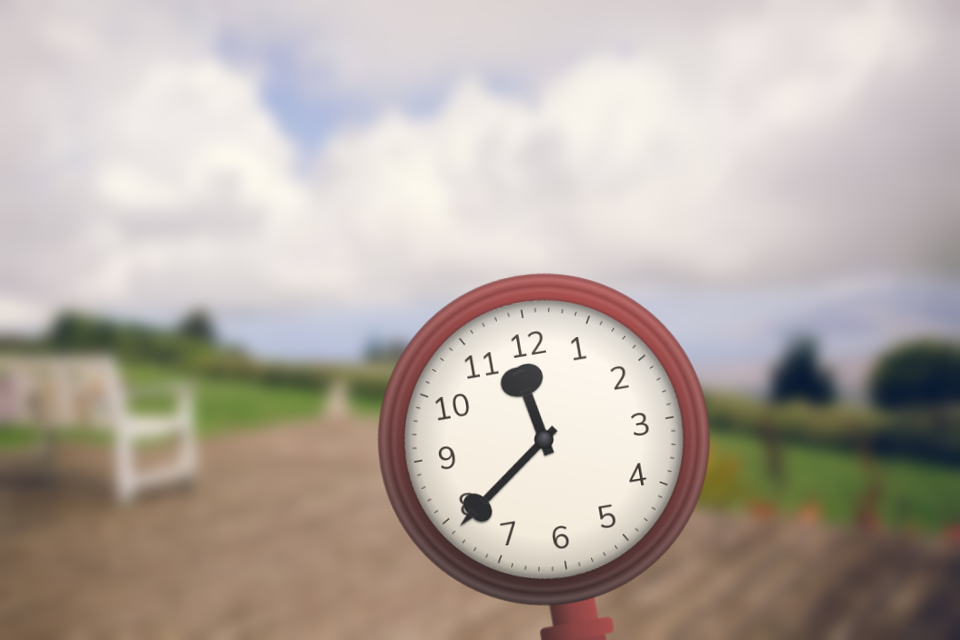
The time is 11h39
